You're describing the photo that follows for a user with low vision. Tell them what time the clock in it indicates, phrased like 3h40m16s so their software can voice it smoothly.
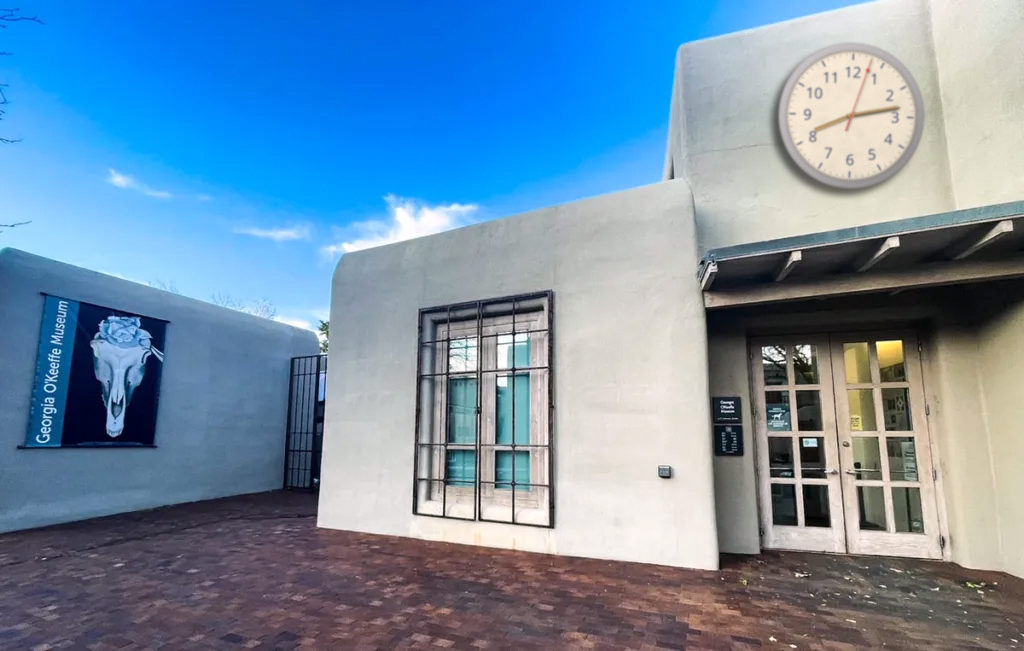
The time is 8h13m03s
